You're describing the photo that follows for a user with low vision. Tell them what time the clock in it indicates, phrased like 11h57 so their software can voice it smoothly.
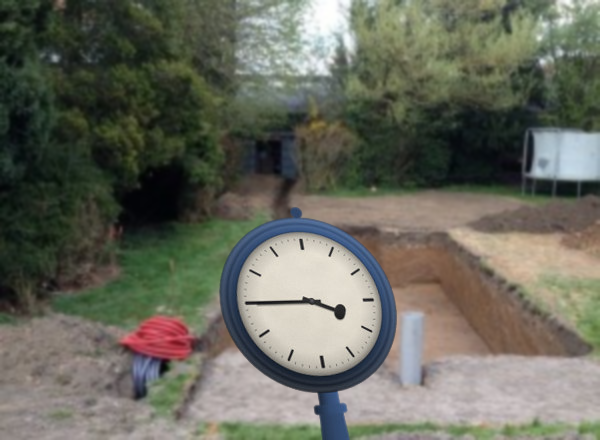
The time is 3h45
